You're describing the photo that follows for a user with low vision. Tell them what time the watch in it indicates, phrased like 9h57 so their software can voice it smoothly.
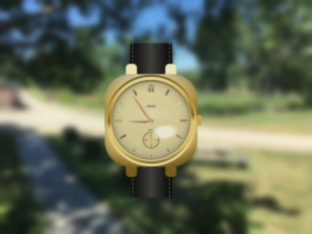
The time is 8h54
